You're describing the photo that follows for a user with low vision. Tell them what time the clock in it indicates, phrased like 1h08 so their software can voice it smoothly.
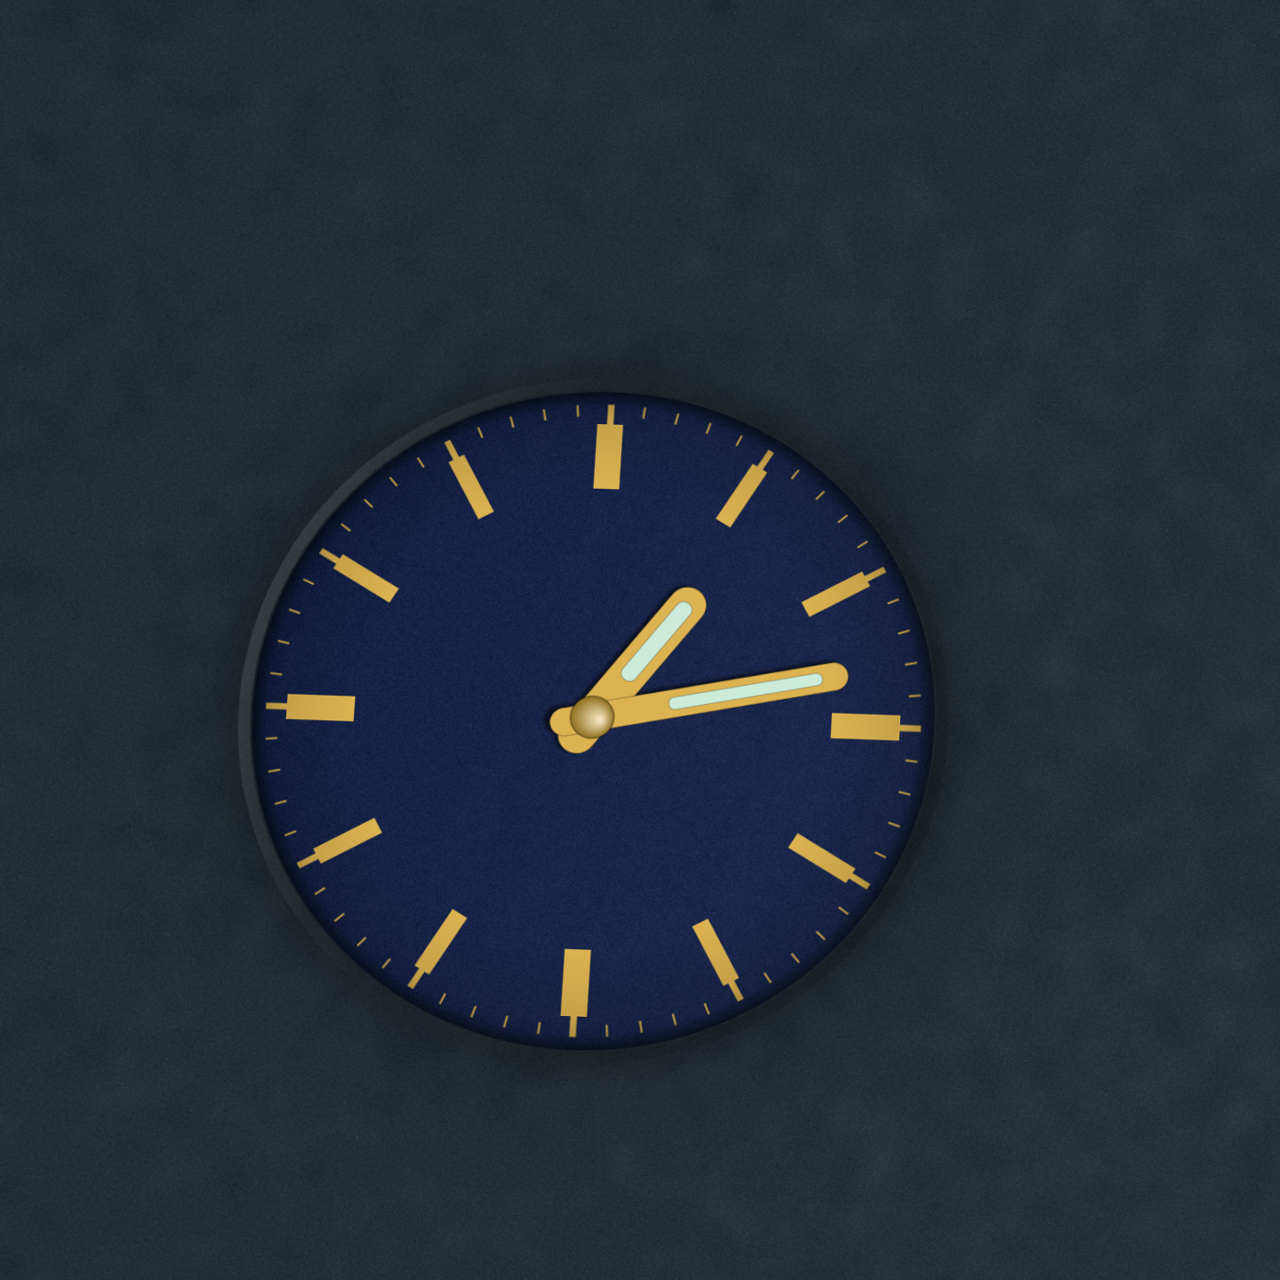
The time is 1h13
